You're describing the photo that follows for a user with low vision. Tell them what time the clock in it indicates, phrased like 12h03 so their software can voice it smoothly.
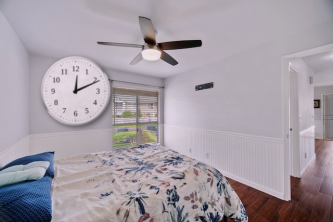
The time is 12h11
